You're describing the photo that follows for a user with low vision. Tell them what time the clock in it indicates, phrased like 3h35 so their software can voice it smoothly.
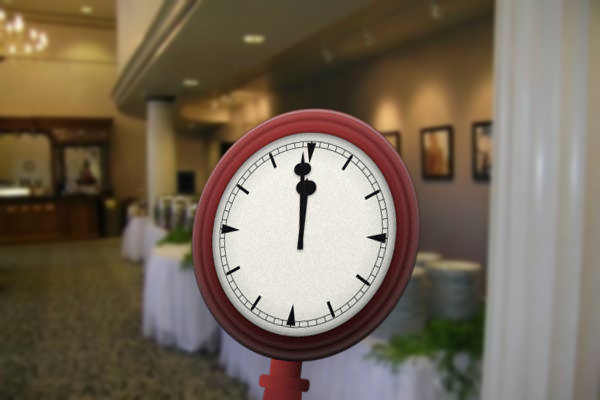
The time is 11h59
